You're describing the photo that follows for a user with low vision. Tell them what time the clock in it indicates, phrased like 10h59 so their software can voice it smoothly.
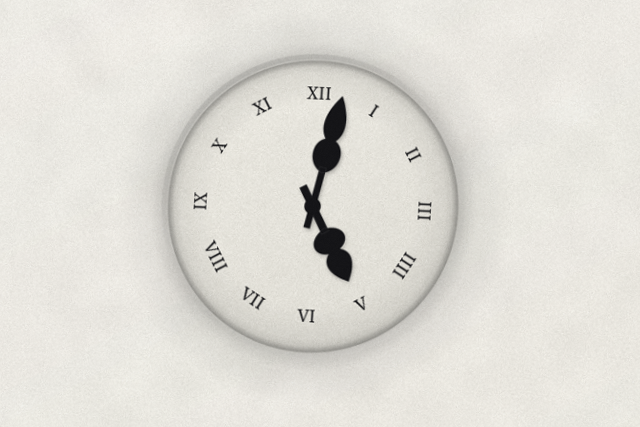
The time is 5h02
